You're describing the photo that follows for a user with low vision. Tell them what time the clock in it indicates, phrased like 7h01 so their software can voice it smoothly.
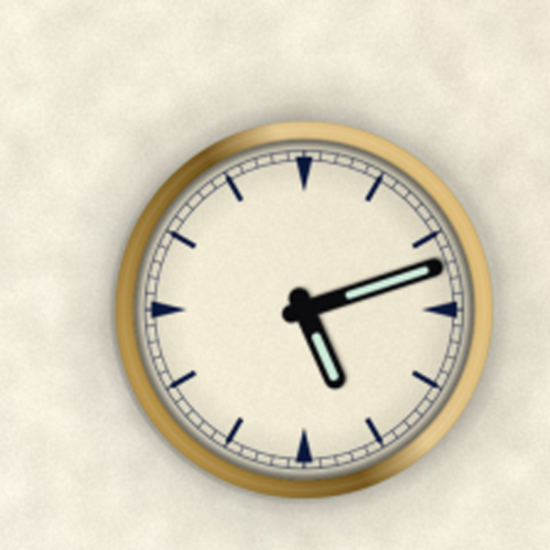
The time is 5h12
